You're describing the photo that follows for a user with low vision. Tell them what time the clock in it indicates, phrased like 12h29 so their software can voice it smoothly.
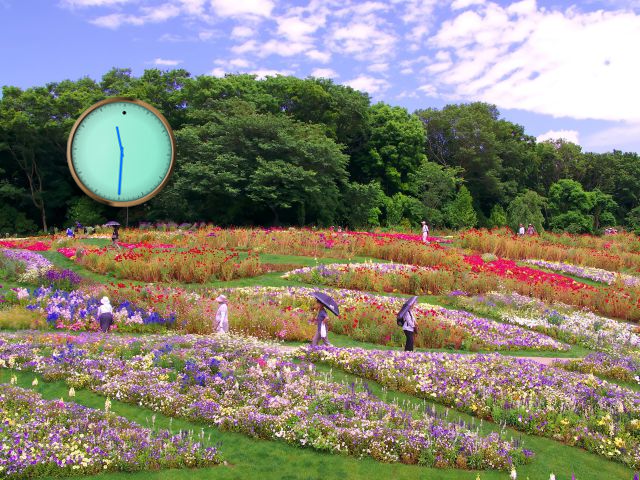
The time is 11h30
